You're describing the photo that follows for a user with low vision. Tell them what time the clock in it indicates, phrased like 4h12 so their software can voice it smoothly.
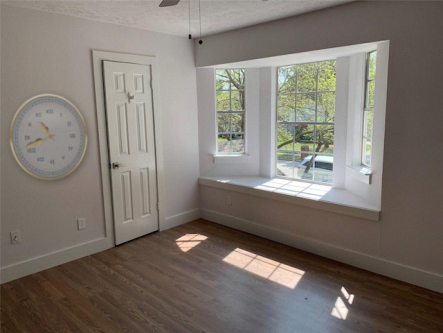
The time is 10h42
